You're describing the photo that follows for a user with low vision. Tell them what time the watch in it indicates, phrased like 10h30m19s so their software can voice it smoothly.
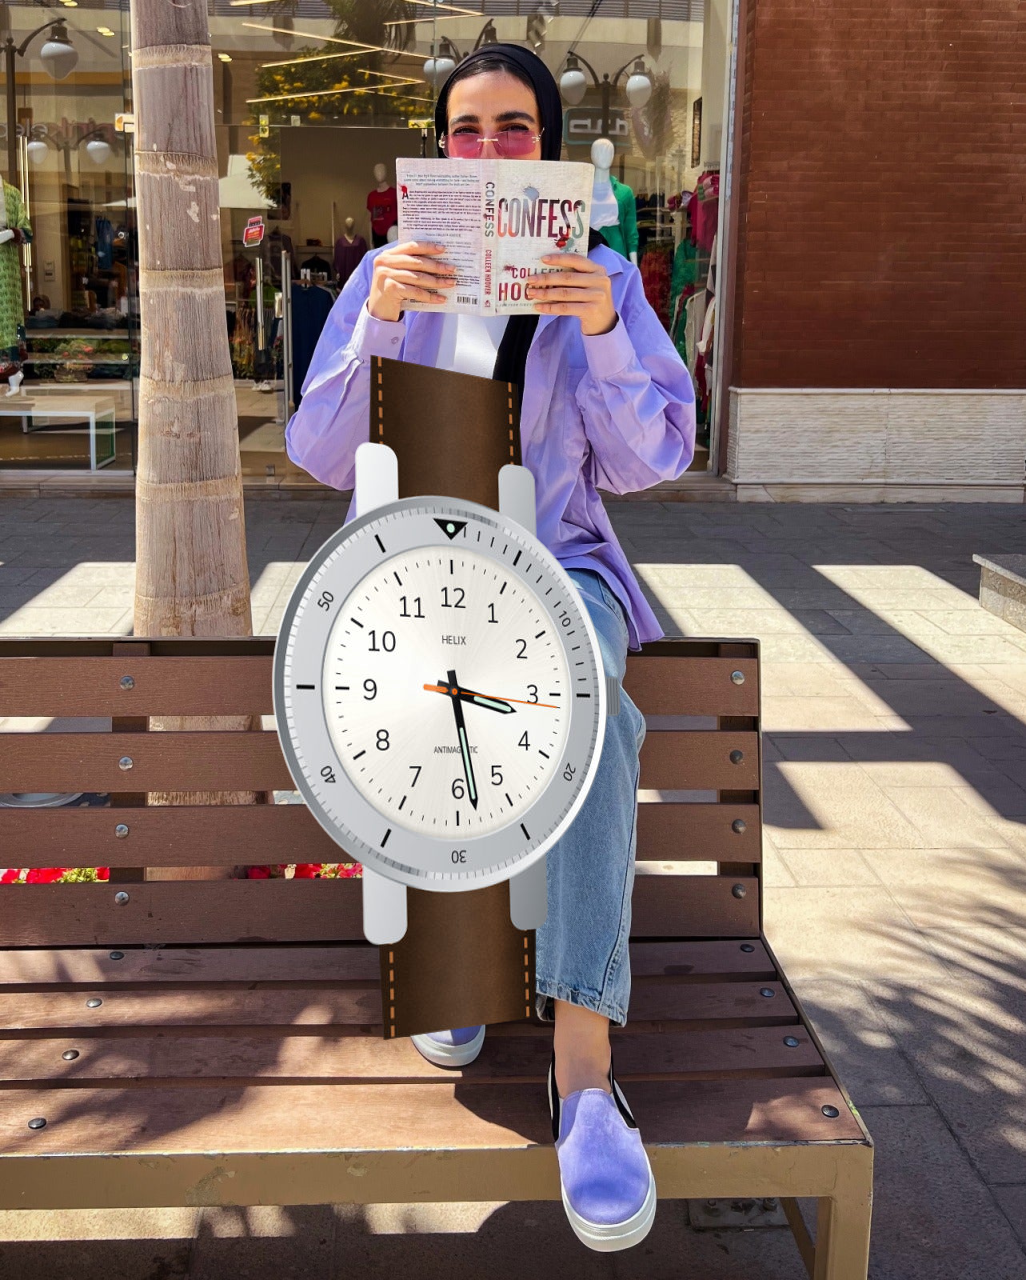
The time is 3h28m16s
